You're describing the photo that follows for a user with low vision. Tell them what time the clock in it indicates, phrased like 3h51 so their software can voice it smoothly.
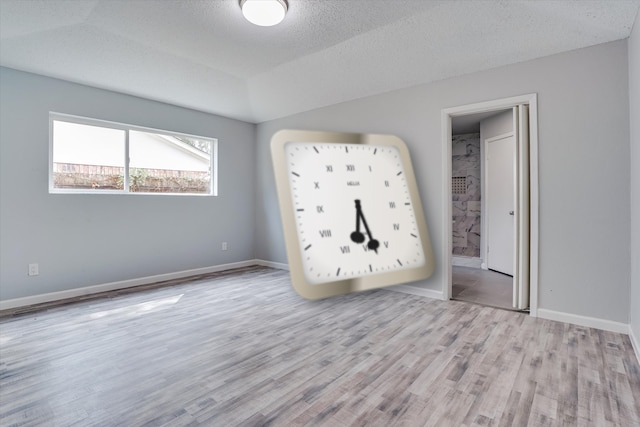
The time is 6h28
